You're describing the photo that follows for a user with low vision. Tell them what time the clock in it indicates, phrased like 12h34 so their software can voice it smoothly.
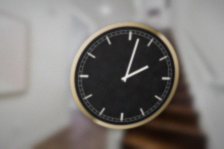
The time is 2h02
